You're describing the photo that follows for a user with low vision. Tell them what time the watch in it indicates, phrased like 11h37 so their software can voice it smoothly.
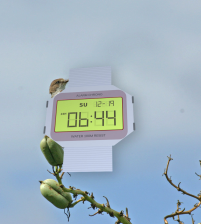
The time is 6h44
